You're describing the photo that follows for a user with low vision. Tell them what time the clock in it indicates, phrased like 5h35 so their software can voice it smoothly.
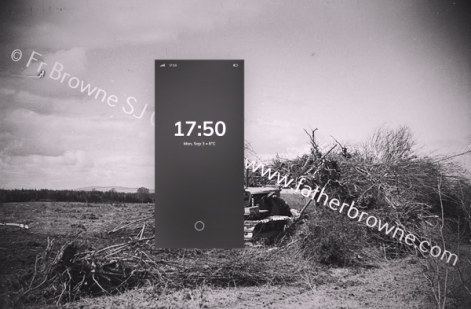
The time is 17h50
